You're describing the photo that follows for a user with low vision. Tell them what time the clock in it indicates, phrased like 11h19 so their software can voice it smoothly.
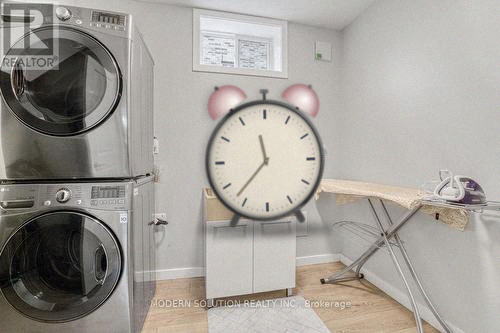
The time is 11h37
